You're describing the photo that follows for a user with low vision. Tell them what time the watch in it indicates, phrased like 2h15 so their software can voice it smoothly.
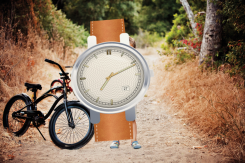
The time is 7h11
